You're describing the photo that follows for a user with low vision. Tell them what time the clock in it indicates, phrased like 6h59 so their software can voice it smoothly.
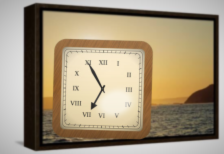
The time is 6h55
